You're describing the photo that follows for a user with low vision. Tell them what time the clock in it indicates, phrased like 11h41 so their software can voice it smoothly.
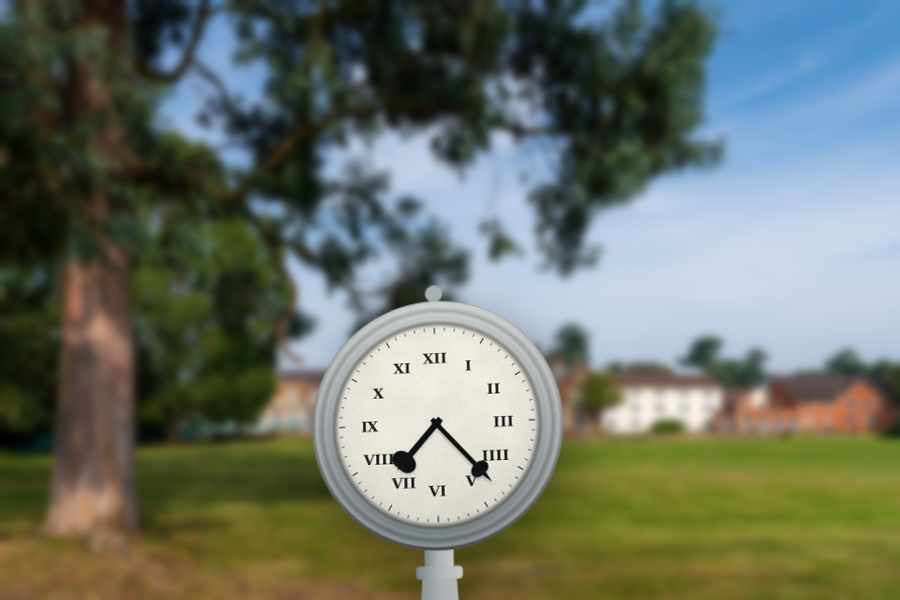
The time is 7h23
